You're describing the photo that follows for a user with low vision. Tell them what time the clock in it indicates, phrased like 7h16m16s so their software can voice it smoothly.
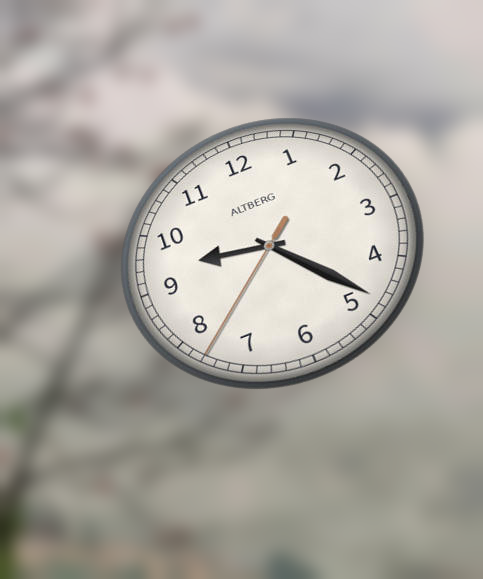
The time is 9h23m38s
